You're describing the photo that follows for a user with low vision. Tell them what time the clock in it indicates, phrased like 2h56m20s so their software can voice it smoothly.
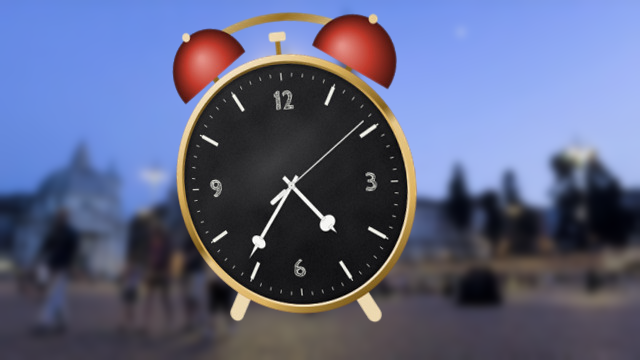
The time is 4h36m09s
